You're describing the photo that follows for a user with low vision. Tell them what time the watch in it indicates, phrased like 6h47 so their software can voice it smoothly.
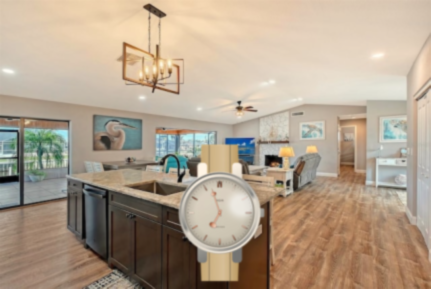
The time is 6h57
